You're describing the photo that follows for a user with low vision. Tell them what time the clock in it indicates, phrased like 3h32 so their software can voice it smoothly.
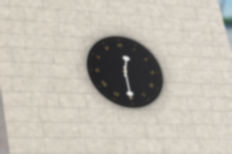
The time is 12h30
